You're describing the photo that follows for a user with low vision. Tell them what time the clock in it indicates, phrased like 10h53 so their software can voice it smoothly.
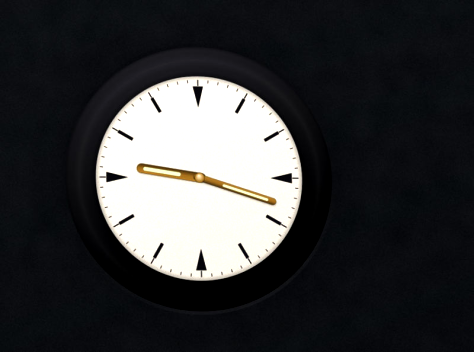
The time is 9h18
